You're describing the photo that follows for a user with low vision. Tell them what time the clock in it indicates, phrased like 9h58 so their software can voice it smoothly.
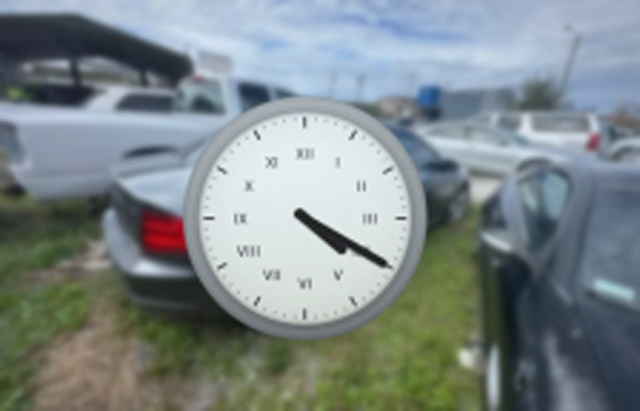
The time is 4h20
